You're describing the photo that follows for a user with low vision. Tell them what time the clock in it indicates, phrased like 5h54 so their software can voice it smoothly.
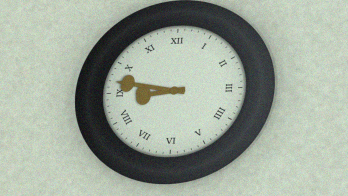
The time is 8h47
